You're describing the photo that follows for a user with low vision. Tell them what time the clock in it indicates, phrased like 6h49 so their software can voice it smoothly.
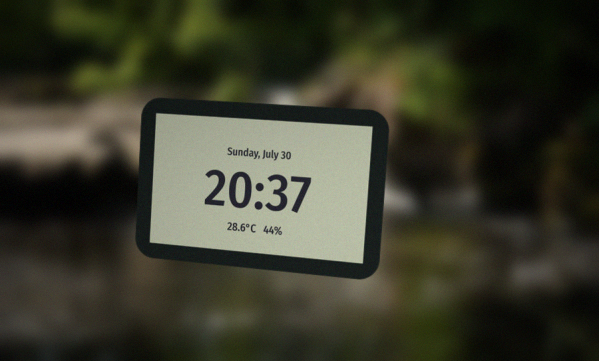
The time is 20h37
